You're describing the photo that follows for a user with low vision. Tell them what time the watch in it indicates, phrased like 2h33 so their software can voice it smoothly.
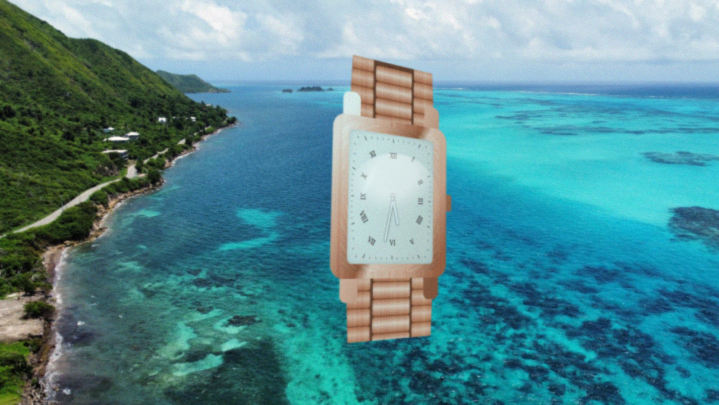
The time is 5h32
